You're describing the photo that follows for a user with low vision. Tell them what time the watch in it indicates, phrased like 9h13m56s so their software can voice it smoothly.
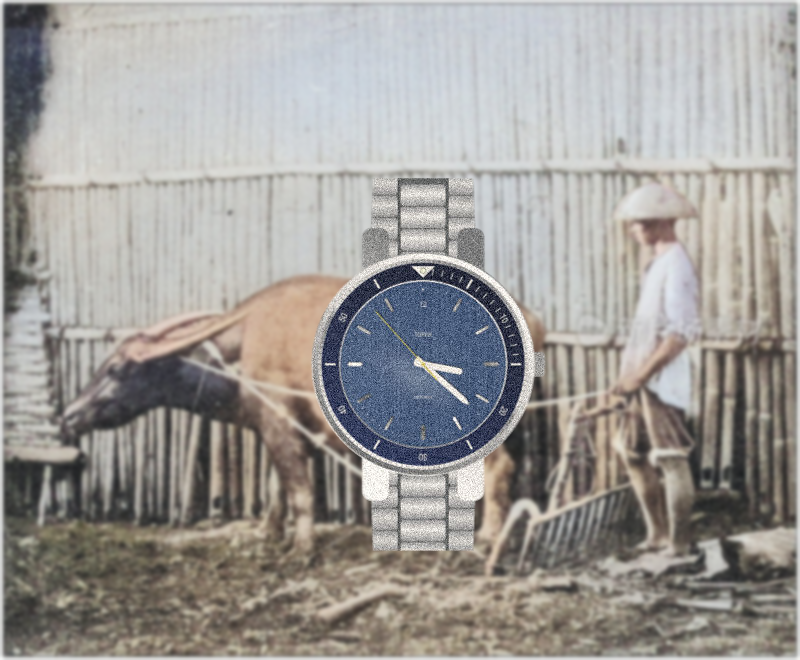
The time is 3h21m53s
